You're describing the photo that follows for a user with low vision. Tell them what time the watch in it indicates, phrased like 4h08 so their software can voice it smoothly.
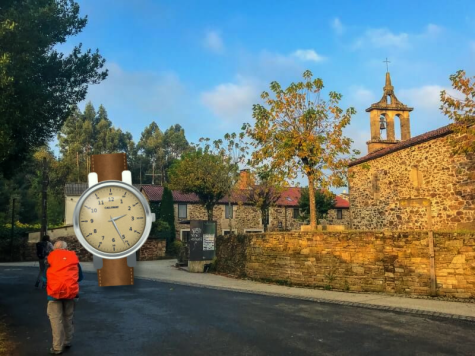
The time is 2h26
